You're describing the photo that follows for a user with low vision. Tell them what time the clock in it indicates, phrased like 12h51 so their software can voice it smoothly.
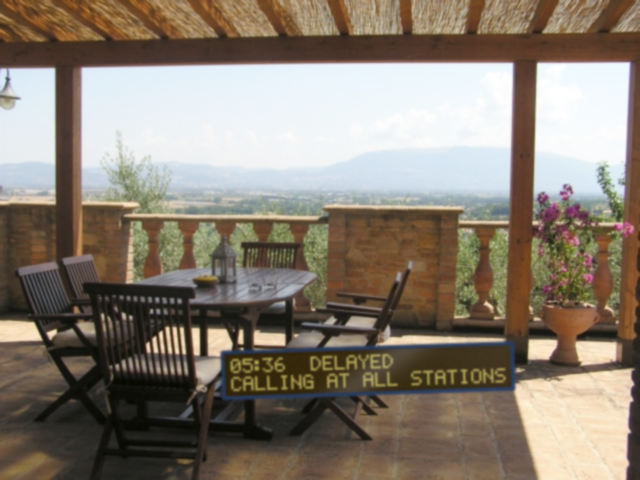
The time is 5h36
